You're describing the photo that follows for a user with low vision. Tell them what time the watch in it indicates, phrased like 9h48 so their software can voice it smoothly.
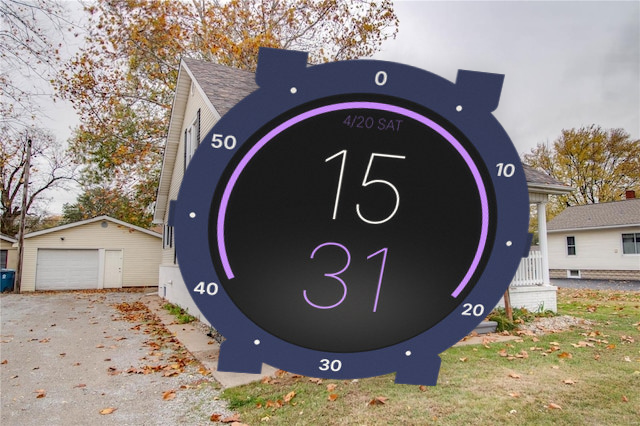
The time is 15h31
